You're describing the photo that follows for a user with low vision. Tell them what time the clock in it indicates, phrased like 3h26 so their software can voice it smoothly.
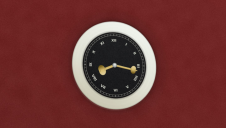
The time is 8h17
